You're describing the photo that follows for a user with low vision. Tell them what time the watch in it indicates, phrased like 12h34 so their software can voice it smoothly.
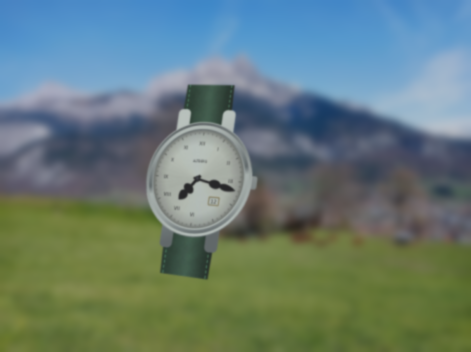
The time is 7h17
